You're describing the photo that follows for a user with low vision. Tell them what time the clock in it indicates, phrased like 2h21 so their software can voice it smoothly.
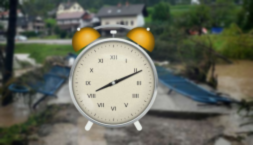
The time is 8h11
